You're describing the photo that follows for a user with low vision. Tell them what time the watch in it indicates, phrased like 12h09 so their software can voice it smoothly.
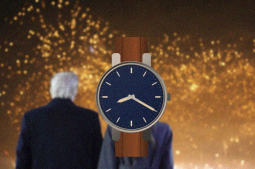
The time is 8h20
